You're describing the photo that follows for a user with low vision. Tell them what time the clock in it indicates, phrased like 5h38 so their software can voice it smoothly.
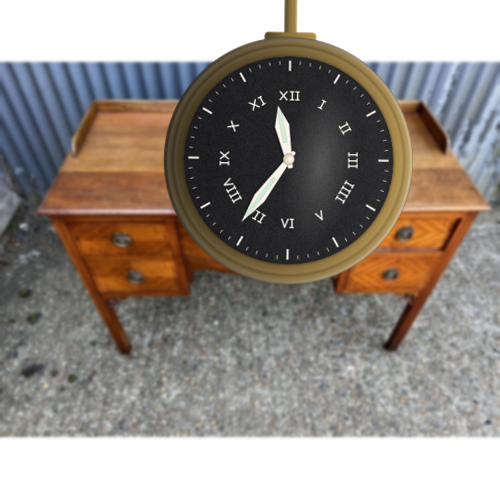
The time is 11h36
